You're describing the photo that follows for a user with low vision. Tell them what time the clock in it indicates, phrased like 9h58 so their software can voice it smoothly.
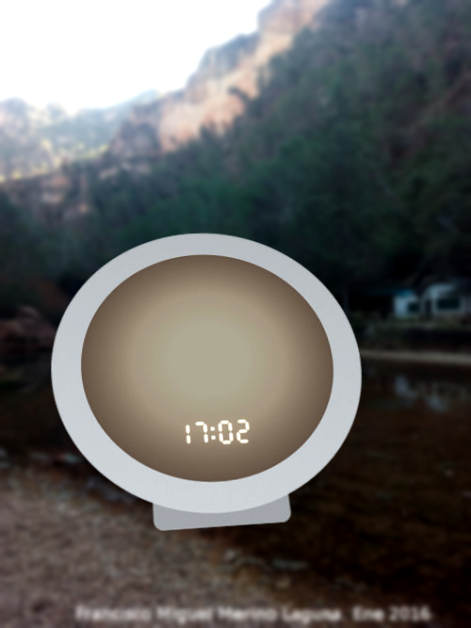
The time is 17h02
